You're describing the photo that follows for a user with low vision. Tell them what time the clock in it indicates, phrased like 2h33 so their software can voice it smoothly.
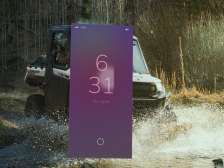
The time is 6h31
